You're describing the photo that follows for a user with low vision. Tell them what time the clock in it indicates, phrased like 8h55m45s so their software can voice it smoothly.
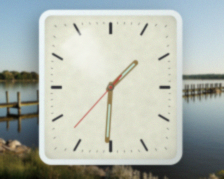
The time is 1h30m37s
